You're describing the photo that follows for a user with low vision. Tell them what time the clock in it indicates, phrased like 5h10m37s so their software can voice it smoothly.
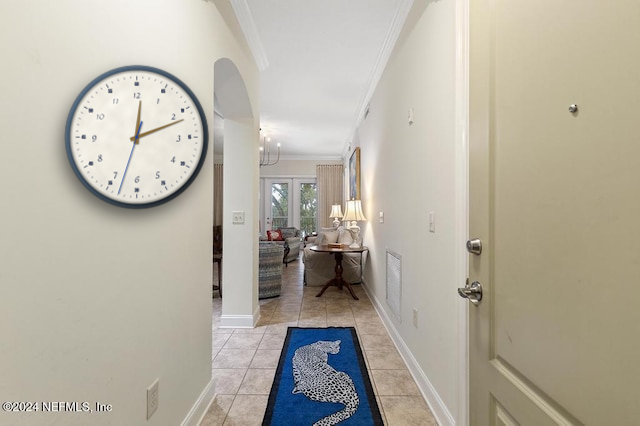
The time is 12h11m33s
